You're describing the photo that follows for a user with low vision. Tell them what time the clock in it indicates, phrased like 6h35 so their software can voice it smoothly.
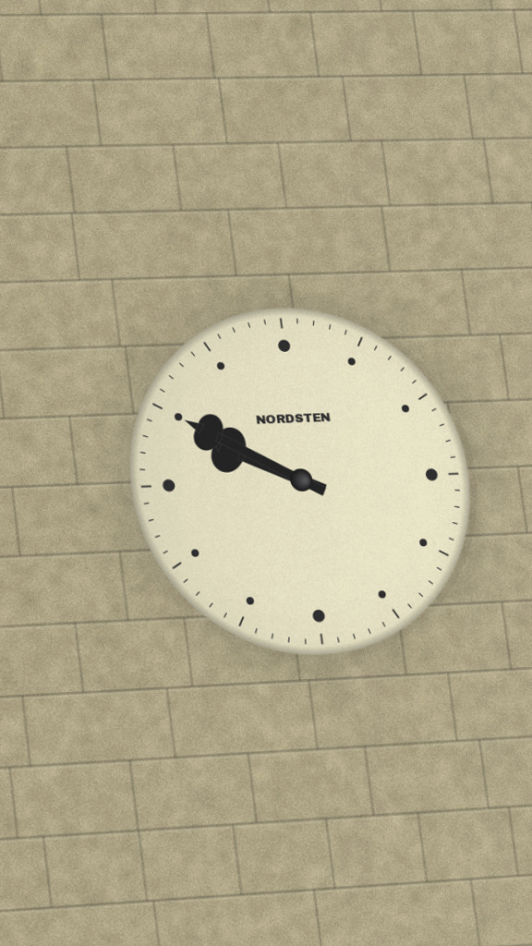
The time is 9h50
